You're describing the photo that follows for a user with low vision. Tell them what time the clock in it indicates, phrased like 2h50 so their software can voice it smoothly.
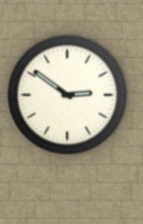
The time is 2h51
